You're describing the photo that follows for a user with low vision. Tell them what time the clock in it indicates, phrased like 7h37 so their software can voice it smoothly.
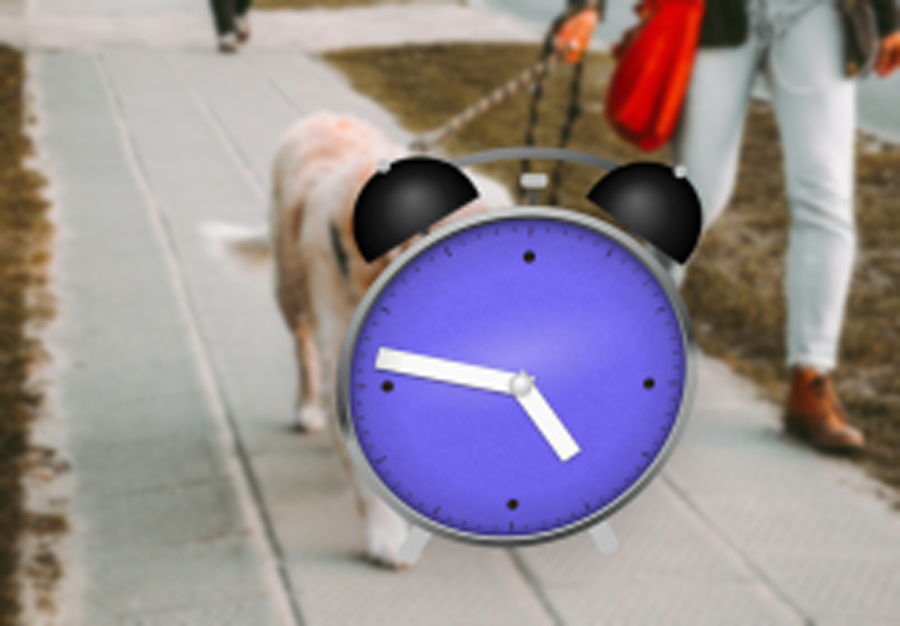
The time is 4h47
